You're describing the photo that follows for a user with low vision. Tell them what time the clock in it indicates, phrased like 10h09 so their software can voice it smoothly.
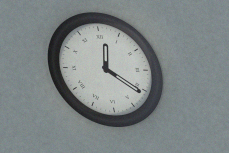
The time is 12h21
